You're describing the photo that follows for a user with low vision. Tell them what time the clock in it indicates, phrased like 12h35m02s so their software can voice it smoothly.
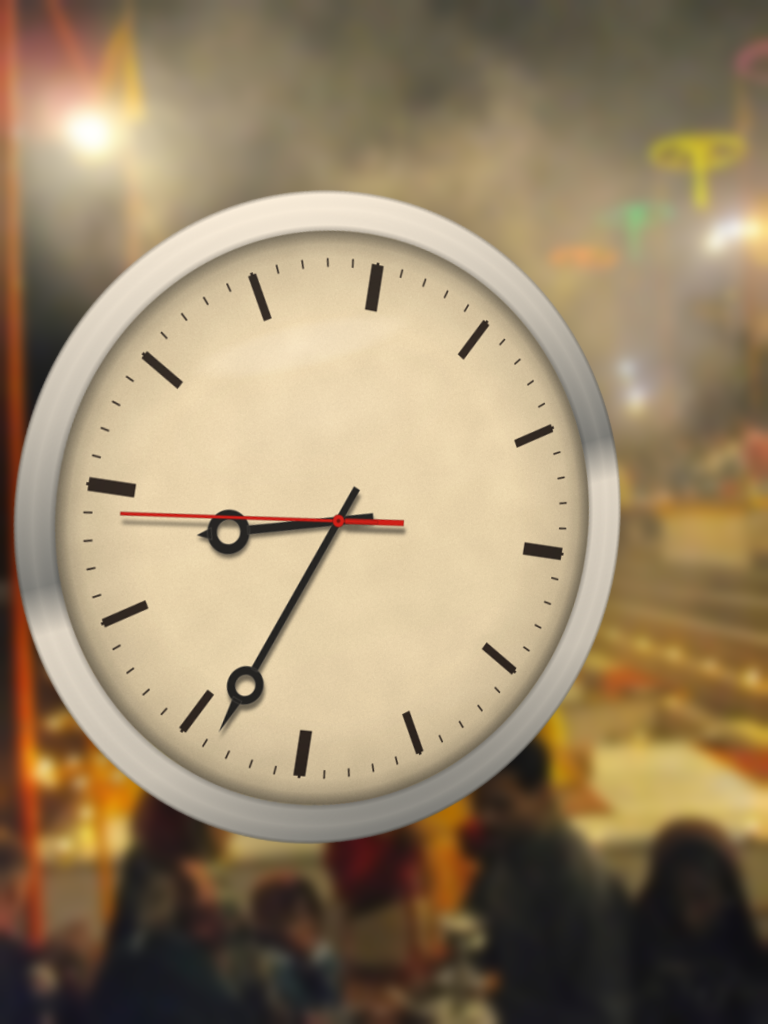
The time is 8h33m44s
